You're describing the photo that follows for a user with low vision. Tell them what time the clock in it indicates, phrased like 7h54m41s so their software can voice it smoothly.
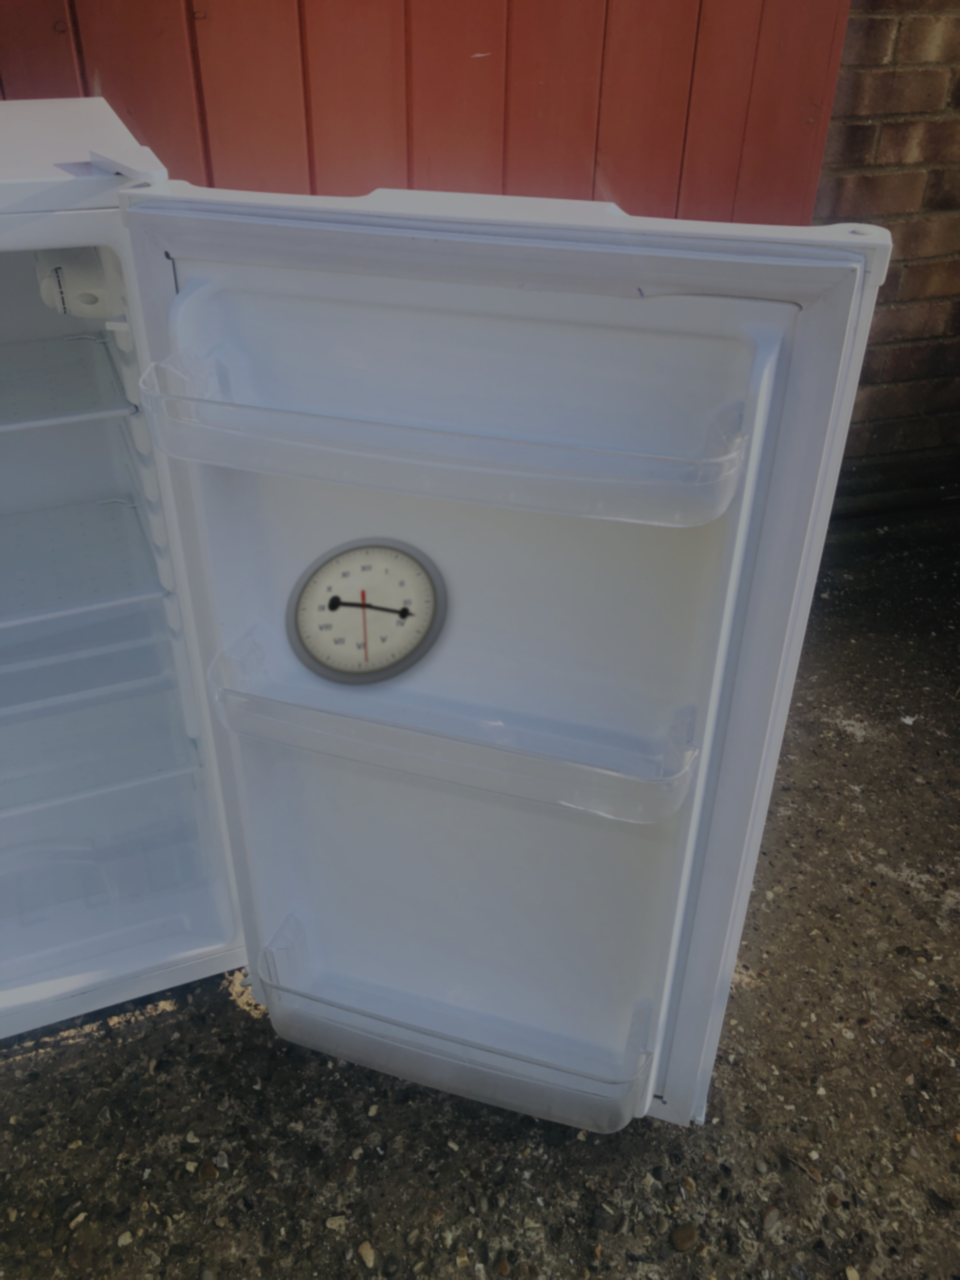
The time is 9h17m29s
